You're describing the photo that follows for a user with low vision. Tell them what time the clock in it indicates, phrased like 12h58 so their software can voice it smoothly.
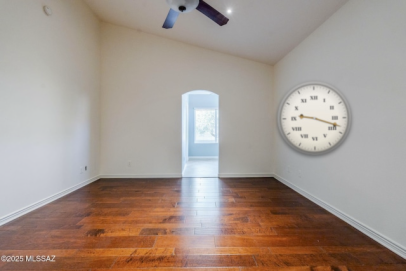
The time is 9h18
